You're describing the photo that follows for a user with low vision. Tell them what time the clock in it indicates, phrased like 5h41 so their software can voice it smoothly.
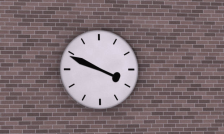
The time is 3h49
